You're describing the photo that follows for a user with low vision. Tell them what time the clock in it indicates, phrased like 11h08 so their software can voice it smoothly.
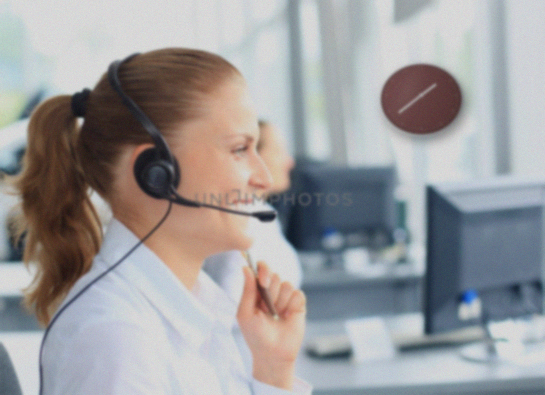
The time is 1h38
